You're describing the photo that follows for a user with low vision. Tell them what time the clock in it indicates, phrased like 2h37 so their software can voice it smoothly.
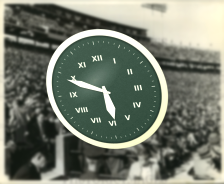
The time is 5h49
